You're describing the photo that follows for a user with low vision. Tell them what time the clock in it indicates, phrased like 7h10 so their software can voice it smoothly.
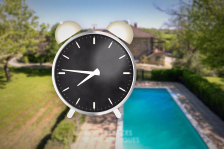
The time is 7h46
